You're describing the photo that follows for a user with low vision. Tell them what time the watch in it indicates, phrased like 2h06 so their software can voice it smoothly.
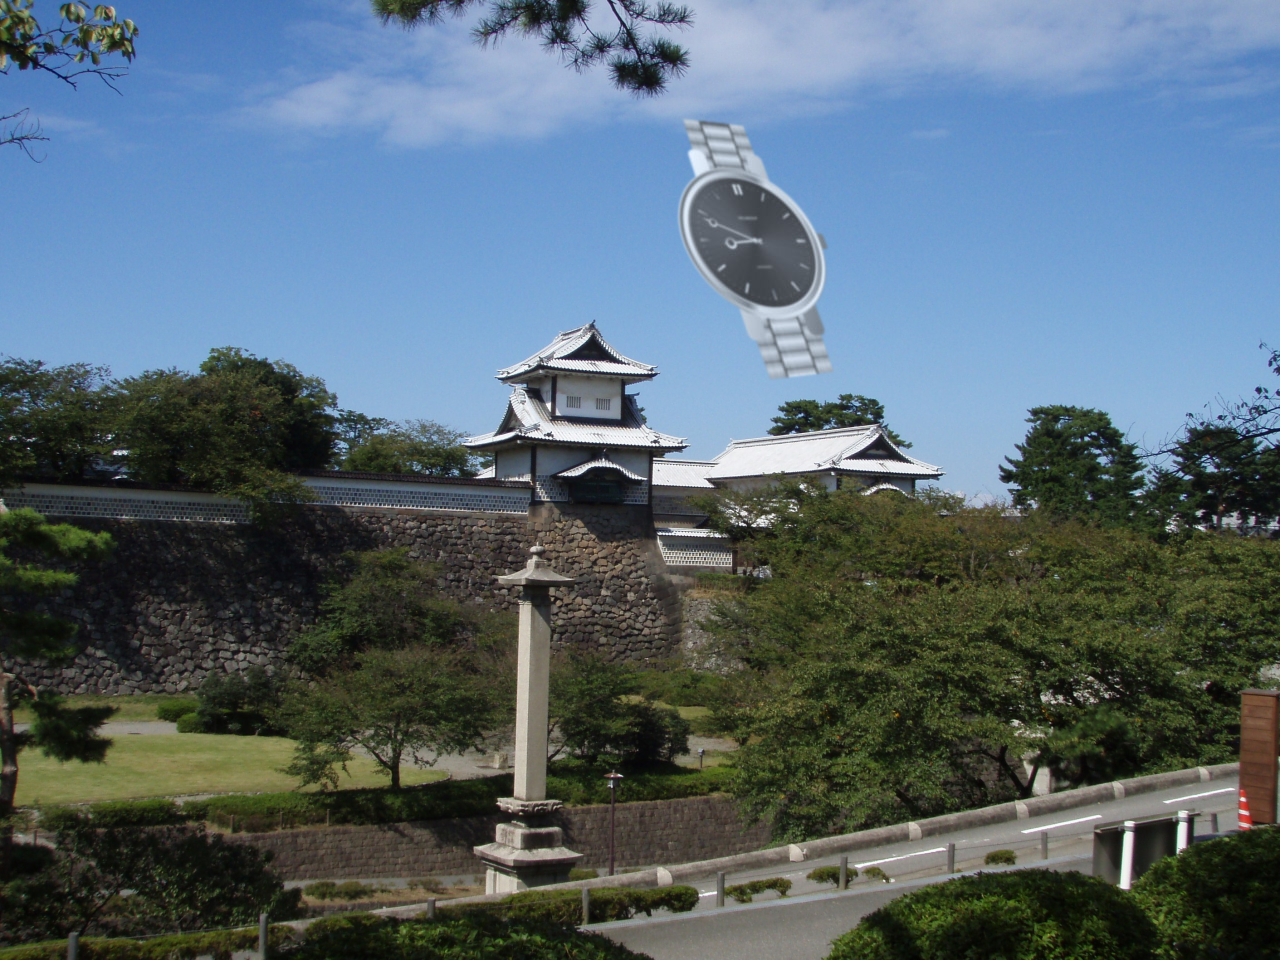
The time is 8h49
